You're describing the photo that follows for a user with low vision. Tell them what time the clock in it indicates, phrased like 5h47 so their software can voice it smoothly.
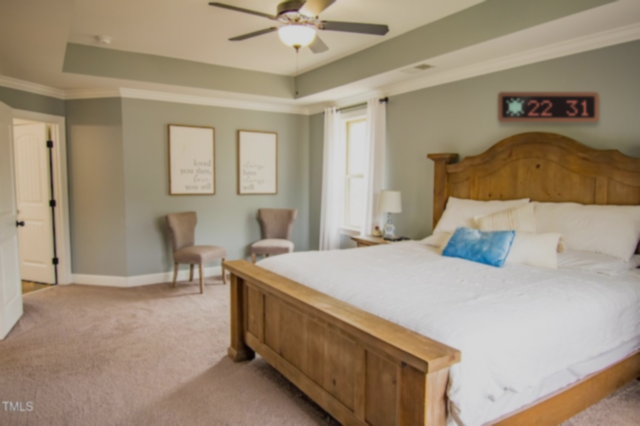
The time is 22h31
